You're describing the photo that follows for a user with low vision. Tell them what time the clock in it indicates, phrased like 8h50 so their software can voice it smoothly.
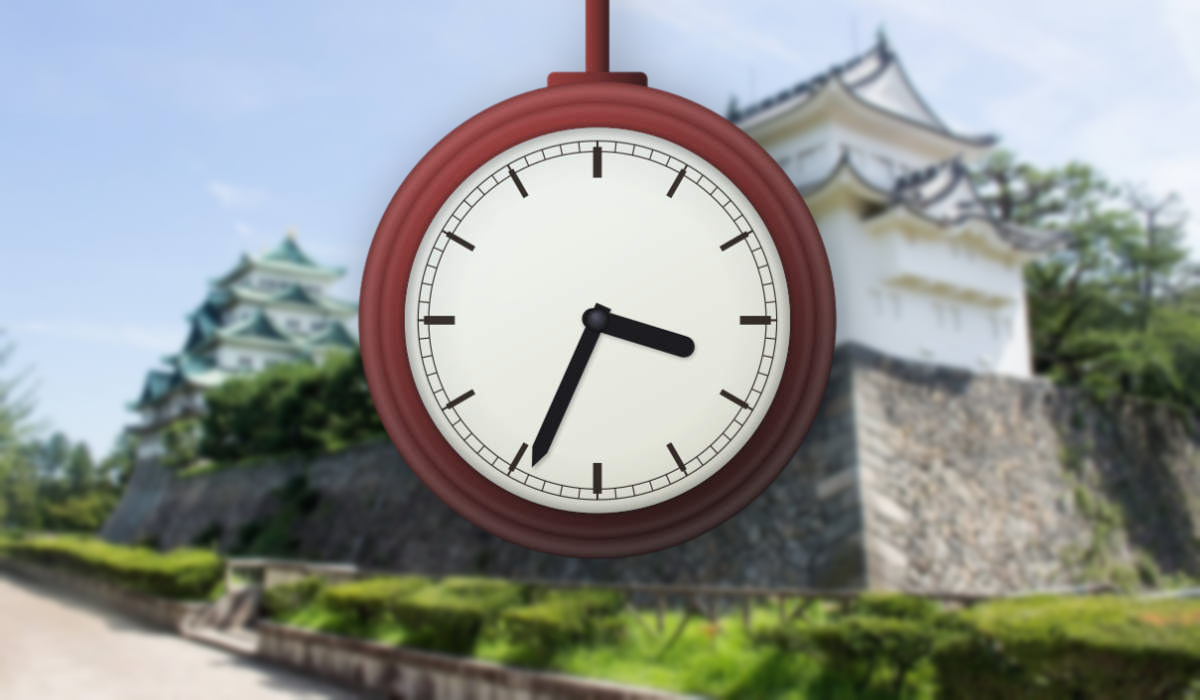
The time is 3h34
